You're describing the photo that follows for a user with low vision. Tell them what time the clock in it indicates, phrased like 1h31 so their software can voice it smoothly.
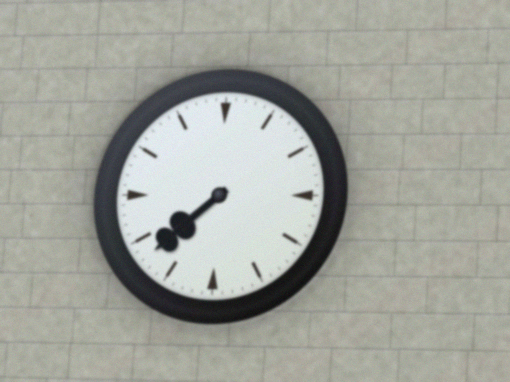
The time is 7h38
